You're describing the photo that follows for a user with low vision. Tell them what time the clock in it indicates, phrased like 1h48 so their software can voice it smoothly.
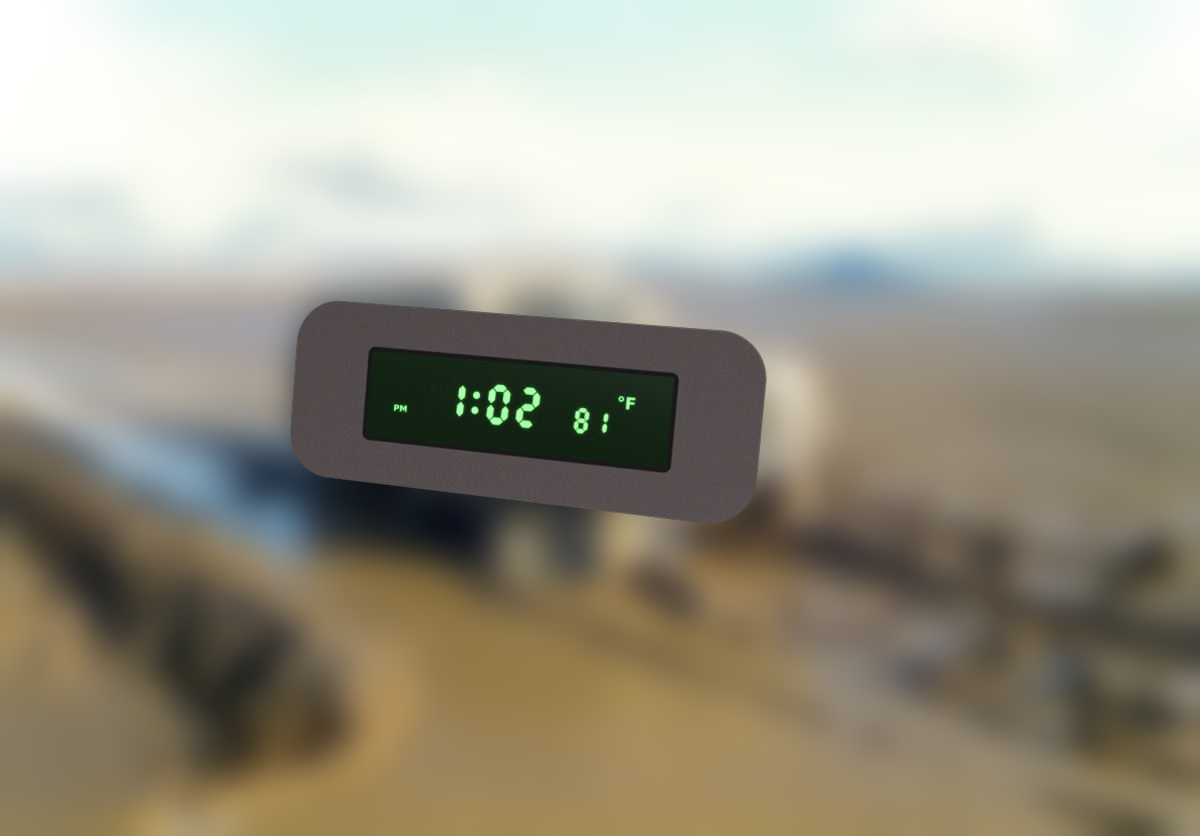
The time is 1h02
